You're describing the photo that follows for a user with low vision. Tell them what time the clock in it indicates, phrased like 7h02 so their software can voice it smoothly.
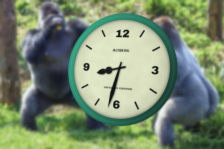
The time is 8h32
